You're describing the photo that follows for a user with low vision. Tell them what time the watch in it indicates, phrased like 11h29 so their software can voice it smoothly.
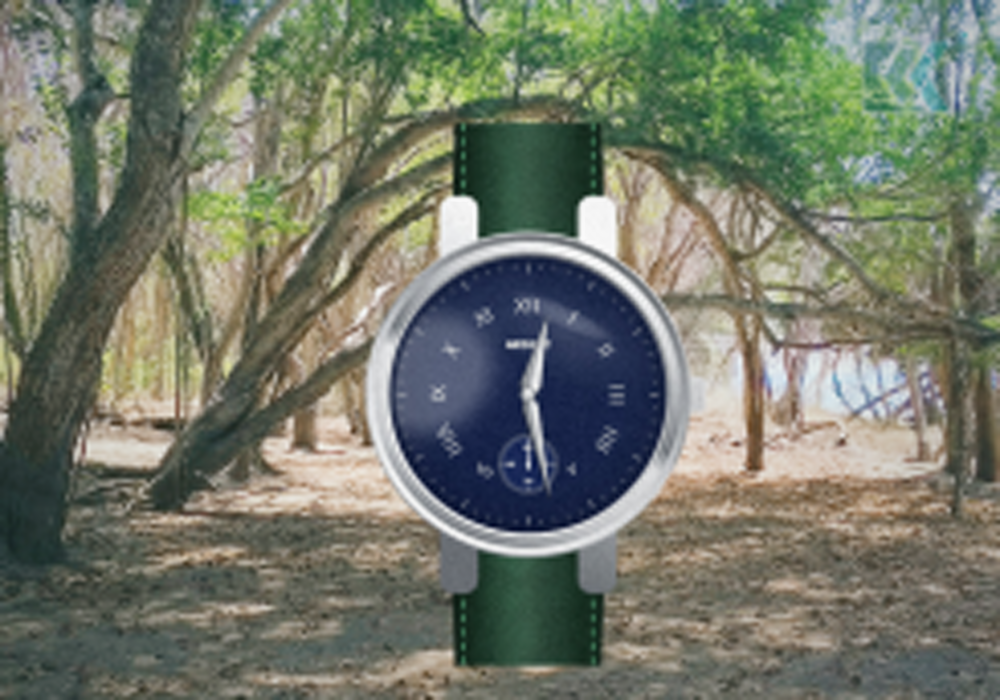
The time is 12h28
